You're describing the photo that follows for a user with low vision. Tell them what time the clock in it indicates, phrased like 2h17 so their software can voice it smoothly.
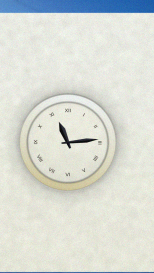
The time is 11h14
